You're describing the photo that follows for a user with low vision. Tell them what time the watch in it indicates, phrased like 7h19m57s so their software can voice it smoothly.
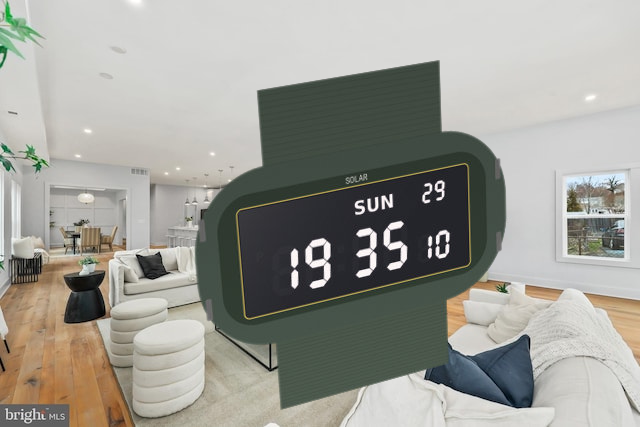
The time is 19h35m10s
